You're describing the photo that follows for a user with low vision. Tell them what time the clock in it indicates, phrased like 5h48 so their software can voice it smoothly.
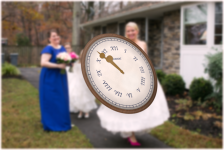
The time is 10h53
